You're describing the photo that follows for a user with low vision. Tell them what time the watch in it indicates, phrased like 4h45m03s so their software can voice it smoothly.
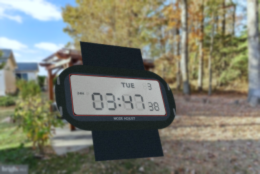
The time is 3h47m38s
